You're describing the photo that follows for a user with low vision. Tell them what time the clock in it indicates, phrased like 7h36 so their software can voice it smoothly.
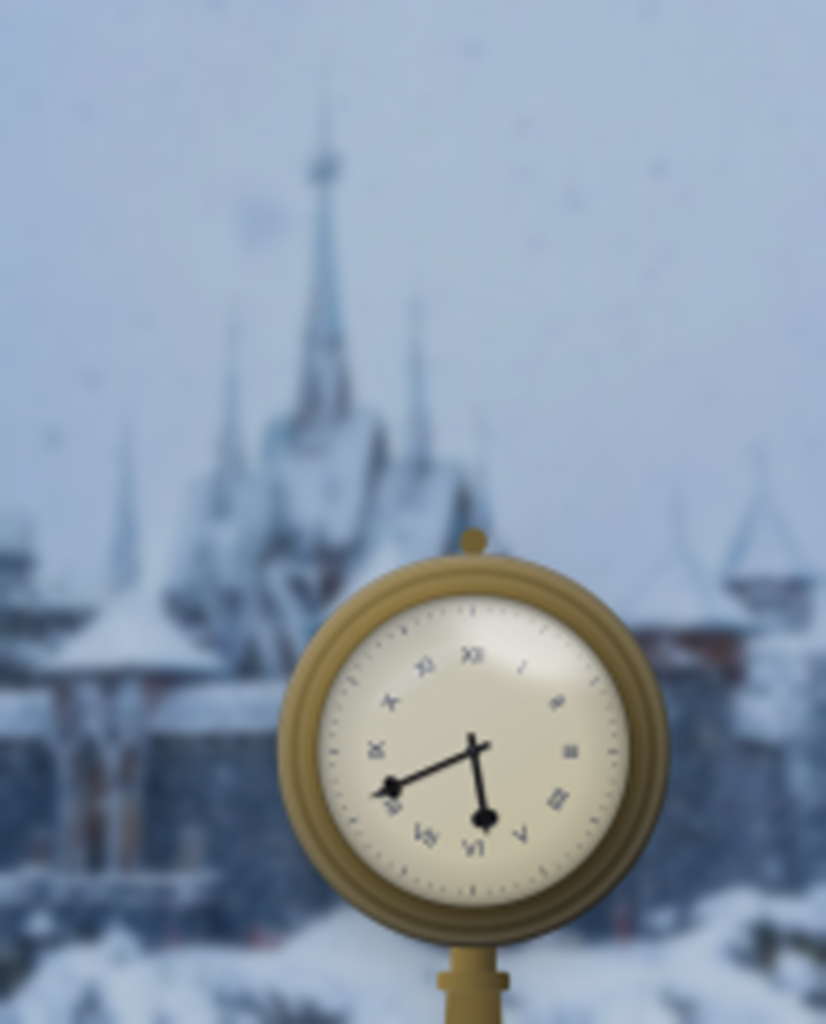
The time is 5h41
